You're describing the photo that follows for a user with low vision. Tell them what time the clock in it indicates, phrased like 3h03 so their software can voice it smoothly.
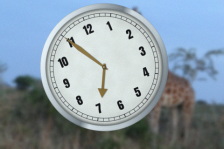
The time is 6h55
